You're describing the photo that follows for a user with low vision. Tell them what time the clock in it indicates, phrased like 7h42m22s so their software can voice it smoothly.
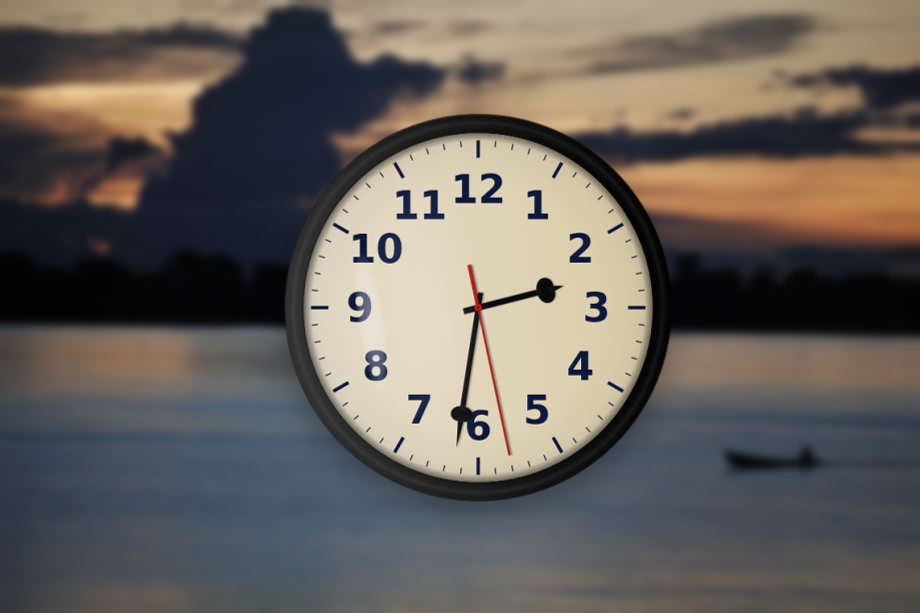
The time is 2h31m28s
